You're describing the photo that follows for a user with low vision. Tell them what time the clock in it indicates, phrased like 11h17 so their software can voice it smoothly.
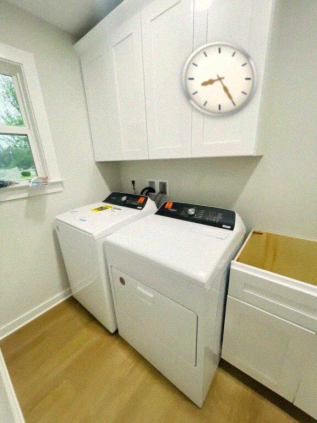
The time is 8h25
